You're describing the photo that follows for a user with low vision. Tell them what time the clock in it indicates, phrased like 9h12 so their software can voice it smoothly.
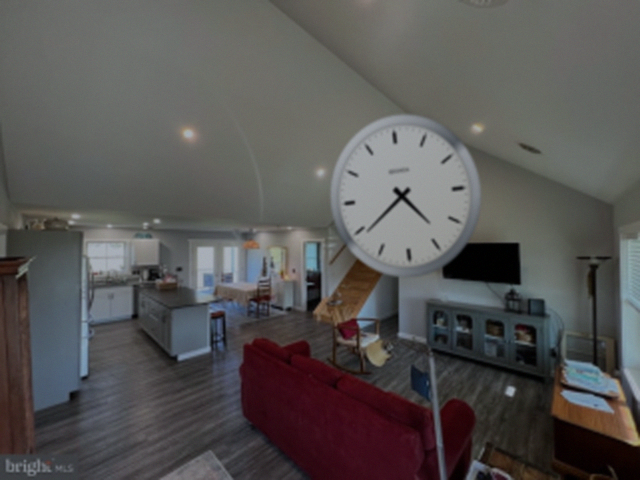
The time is 4h39
